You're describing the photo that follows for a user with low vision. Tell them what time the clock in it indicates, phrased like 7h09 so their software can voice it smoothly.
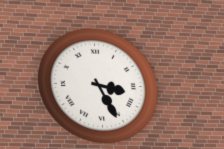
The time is 3h26
